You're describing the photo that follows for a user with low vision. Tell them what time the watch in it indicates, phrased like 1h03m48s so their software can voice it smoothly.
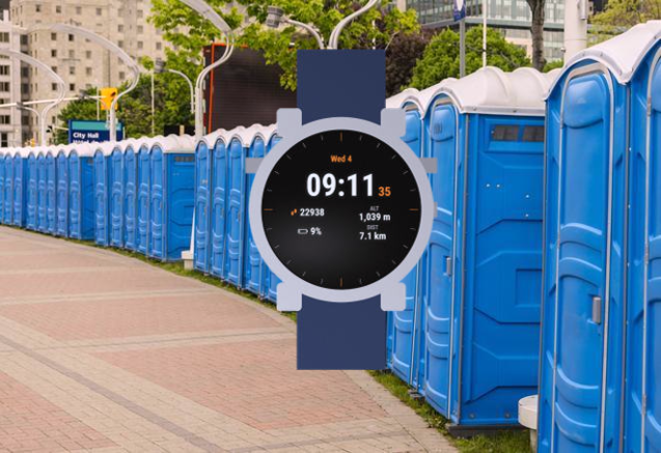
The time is 9h11m35s
